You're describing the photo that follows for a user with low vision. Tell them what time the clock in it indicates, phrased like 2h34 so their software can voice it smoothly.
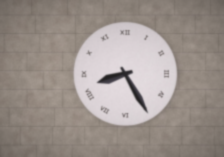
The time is 8h25
